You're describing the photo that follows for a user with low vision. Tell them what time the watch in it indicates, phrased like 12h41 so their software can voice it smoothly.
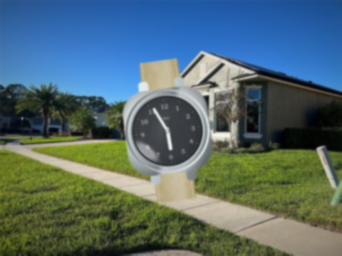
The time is 5h56
